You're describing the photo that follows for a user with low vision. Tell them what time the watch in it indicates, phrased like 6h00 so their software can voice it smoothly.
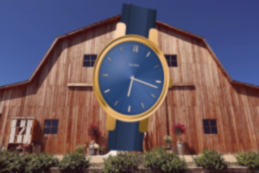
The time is 6h17
